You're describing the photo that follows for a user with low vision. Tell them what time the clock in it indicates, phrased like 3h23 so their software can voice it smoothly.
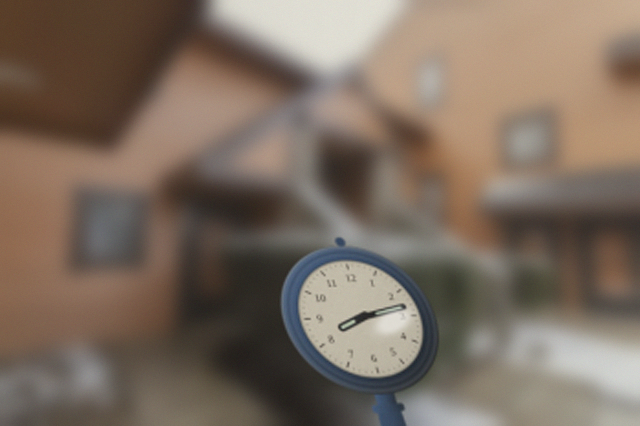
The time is 8h13
